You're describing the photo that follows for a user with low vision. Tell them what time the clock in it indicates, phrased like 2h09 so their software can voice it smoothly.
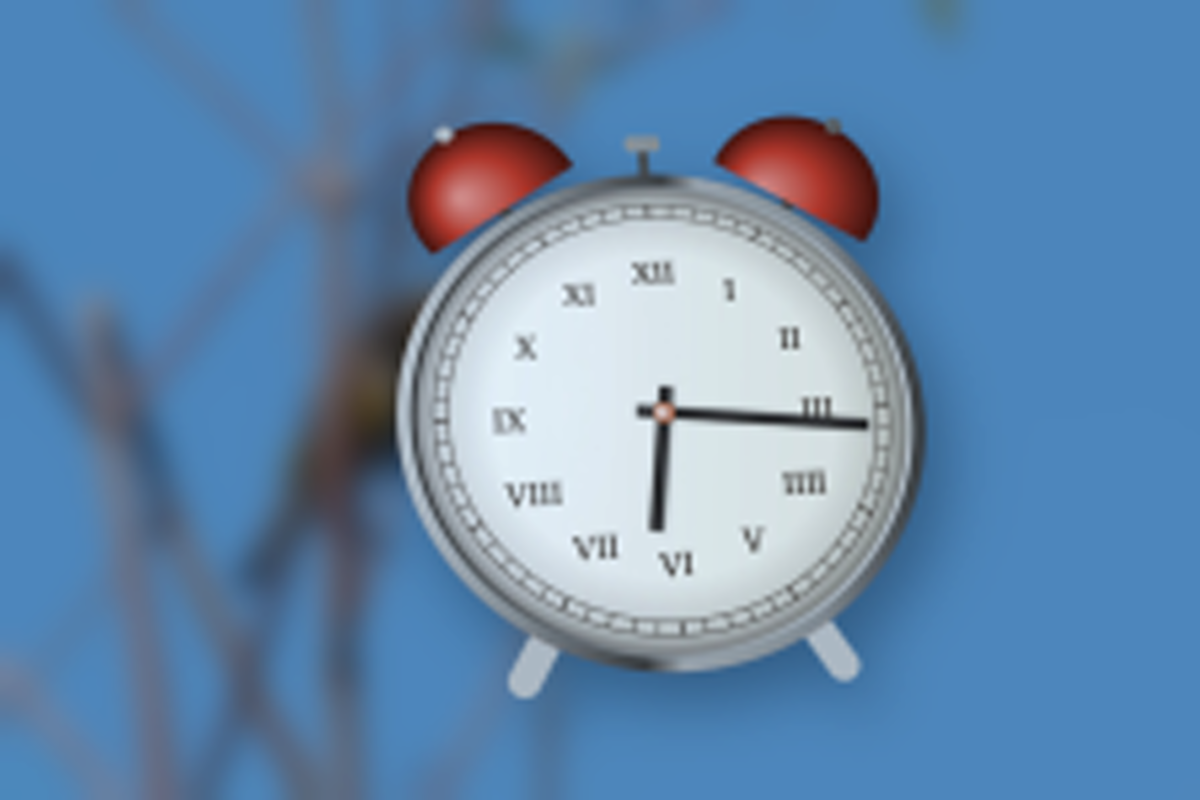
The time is 6h16
